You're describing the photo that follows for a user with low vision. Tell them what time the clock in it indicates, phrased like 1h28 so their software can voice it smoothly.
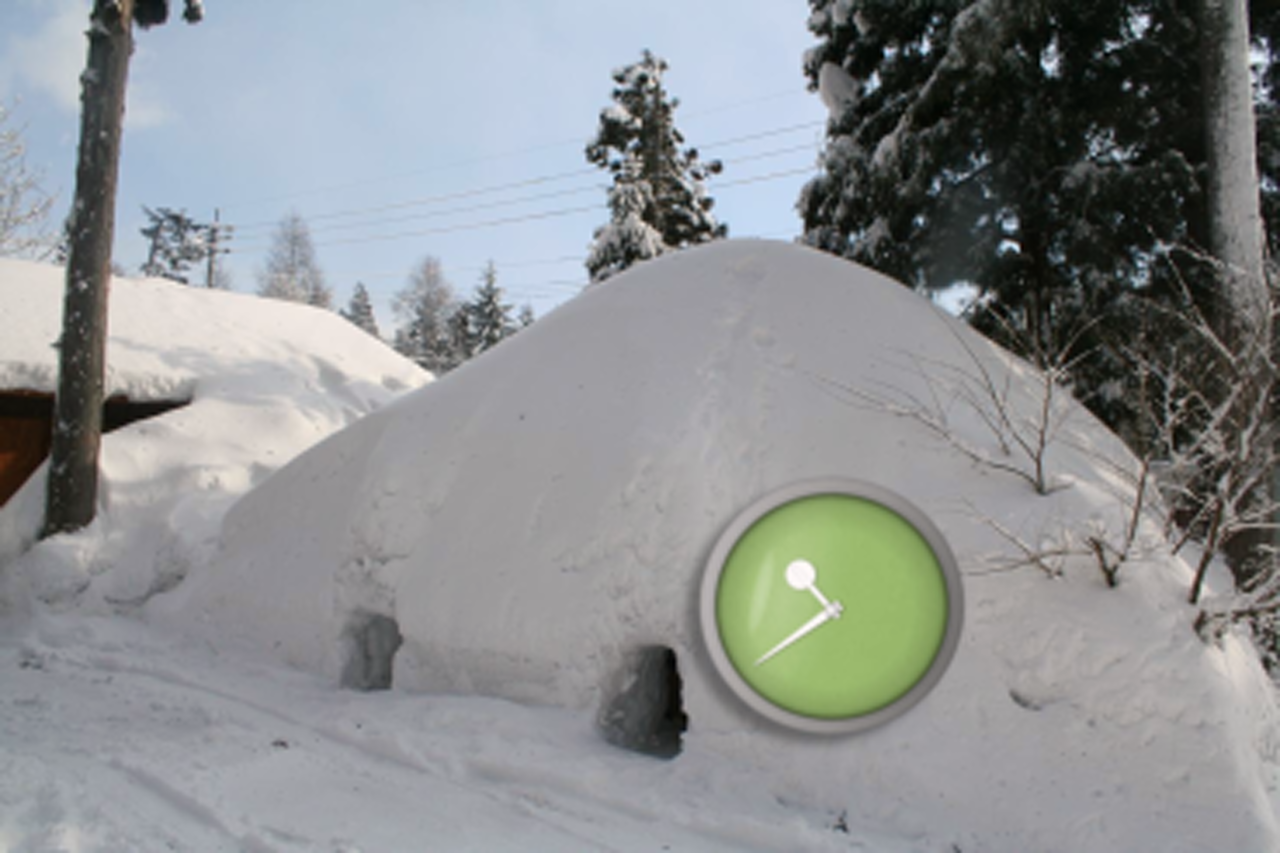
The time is 10h39
